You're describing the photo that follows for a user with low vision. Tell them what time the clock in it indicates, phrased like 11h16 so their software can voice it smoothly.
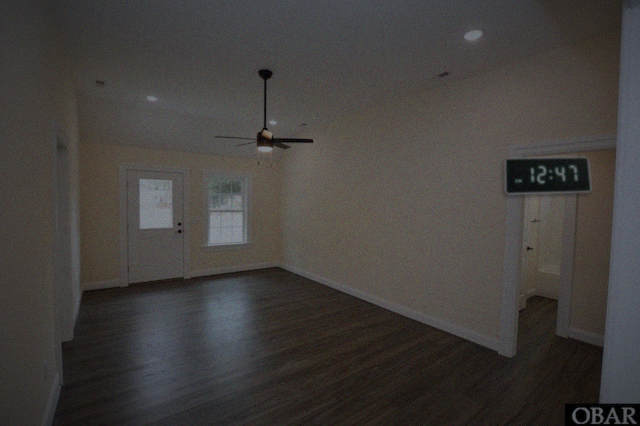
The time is 12h47
